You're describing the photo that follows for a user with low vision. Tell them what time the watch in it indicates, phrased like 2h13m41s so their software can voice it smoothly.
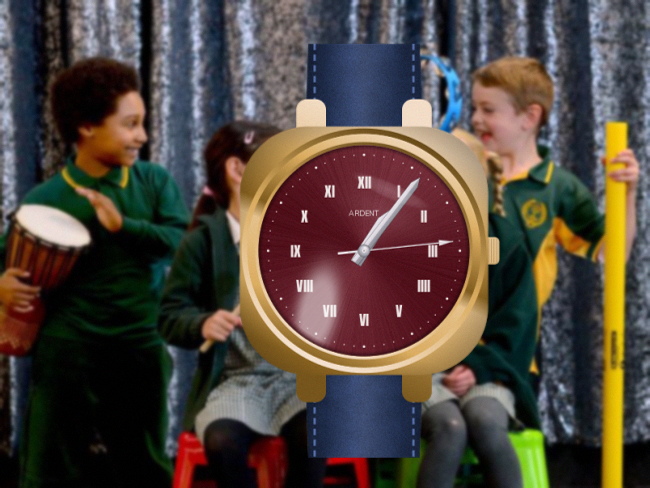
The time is 1h06m14s
